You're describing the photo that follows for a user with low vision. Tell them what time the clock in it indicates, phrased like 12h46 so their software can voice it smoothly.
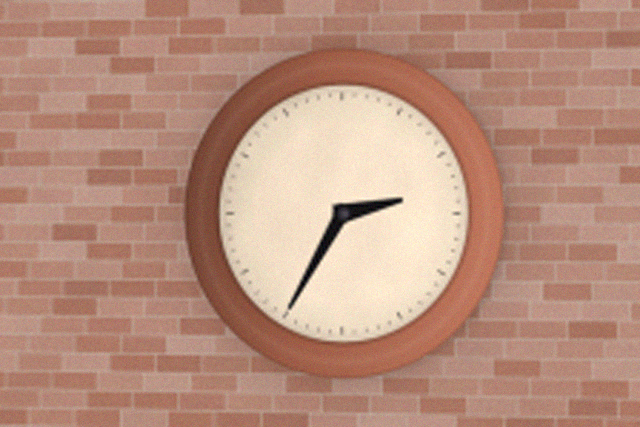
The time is 2h35
